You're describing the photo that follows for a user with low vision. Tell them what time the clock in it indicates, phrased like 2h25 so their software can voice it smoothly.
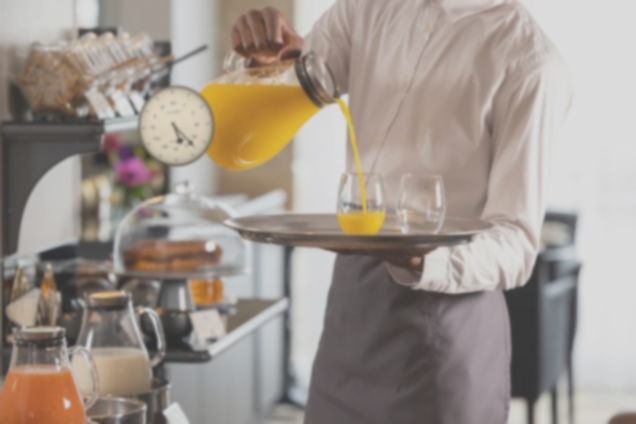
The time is 5h23
